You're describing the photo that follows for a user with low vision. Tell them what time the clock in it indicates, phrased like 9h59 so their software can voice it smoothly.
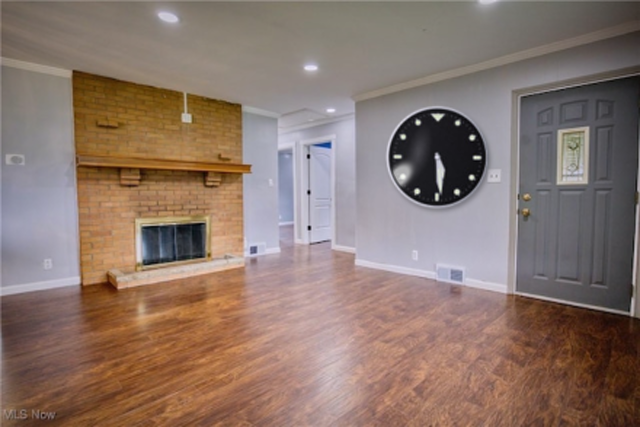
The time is 5h29
